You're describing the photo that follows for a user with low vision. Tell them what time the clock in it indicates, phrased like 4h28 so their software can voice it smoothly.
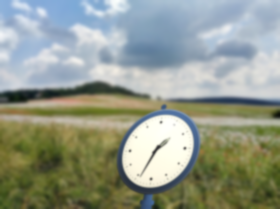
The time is 1h34
